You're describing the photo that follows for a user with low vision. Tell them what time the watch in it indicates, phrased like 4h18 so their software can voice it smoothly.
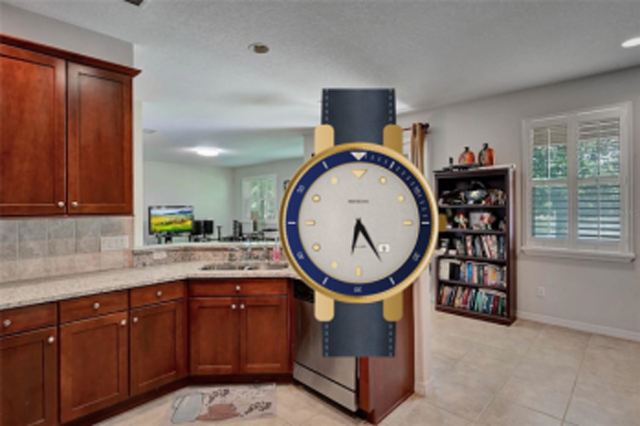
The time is 6h25
